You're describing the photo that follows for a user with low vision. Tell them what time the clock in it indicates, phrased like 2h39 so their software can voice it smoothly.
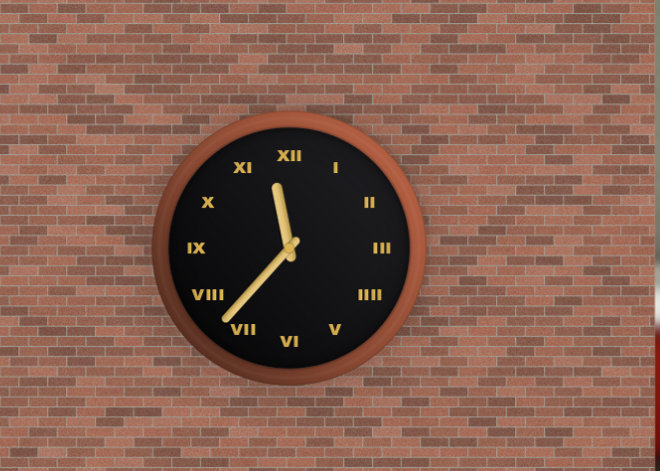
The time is 11h37
